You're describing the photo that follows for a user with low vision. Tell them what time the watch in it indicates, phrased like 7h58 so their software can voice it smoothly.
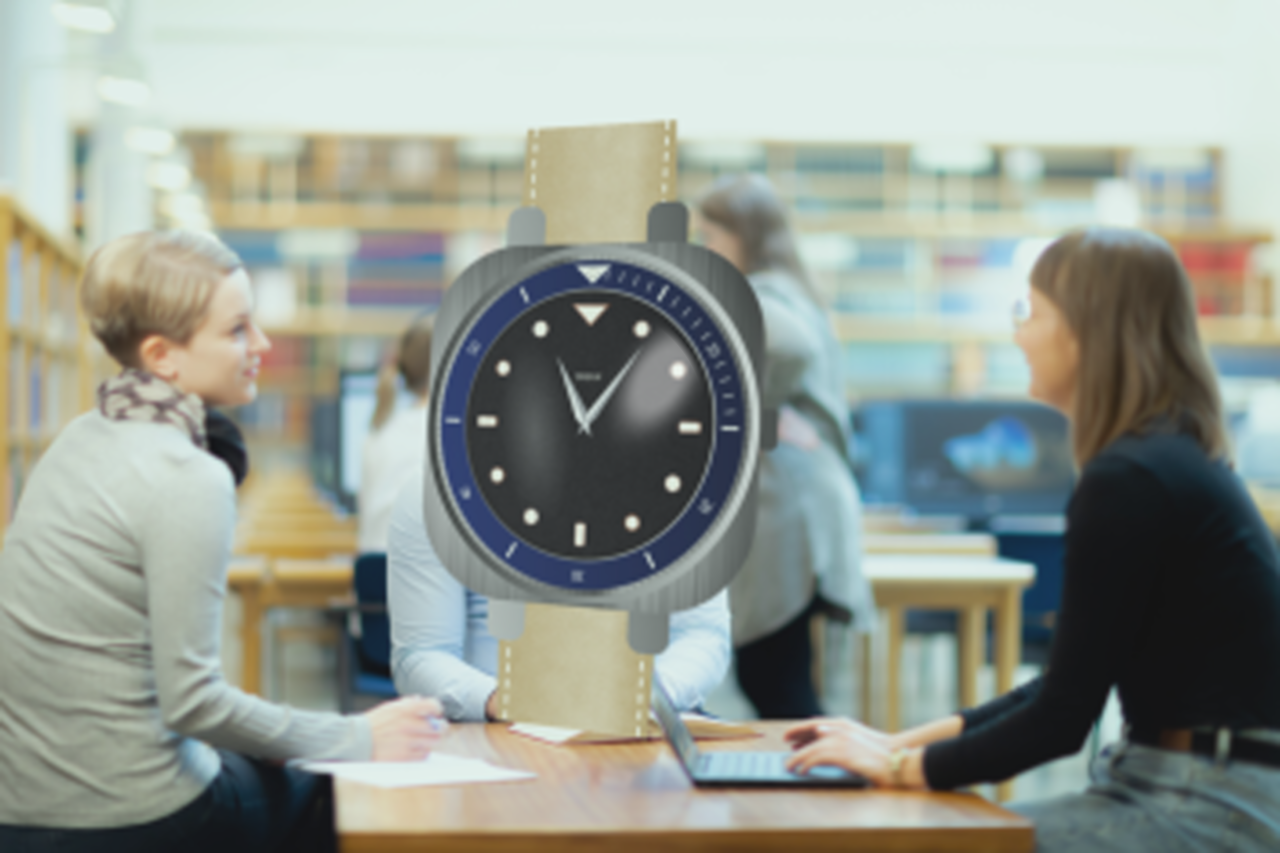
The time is 11h06
